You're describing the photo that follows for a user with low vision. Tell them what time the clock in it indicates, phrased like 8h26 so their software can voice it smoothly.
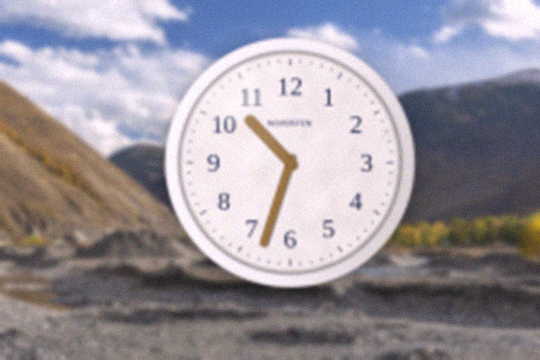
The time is 10h33
